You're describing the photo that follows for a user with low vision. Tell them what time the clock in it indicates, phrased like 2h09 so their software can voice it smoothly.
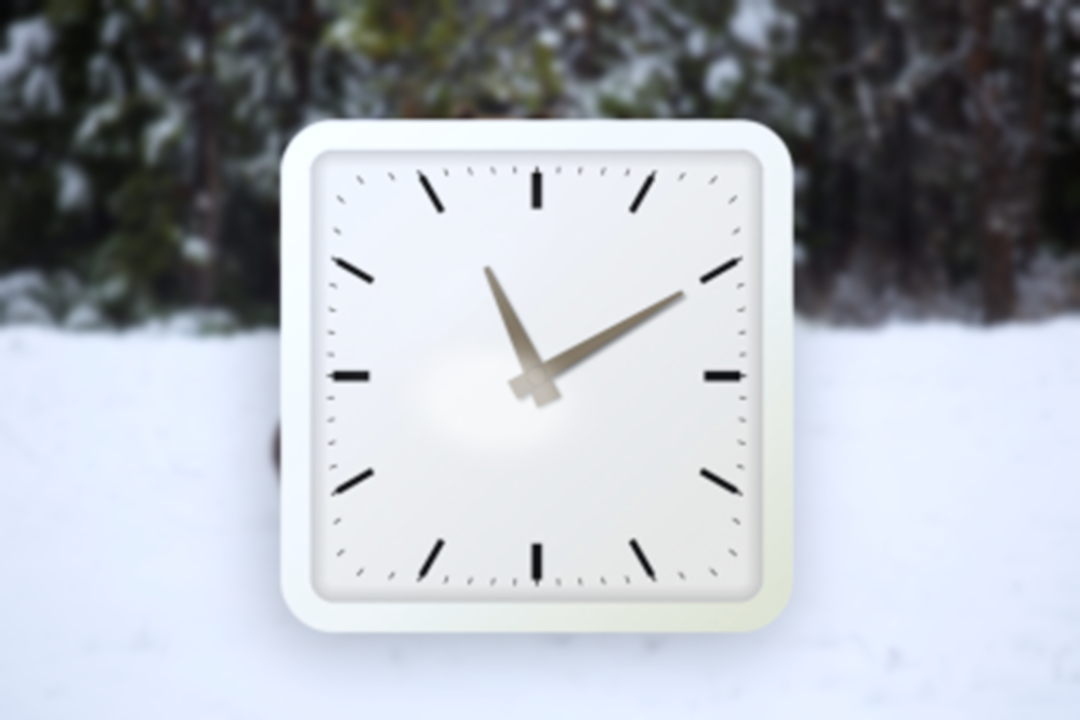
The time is 11h10
